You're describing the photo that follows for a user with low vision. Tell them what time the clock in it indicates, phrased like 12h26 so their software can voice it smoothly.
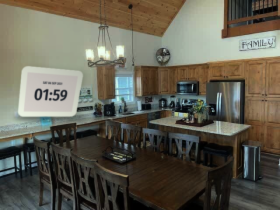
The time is 1h59
